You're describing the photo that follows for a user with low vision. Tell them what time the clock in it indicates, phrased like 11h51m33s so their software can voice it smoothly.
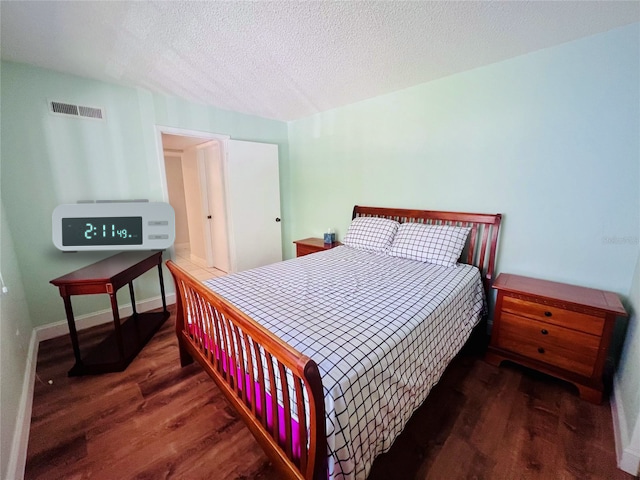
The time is 2h11m49s
